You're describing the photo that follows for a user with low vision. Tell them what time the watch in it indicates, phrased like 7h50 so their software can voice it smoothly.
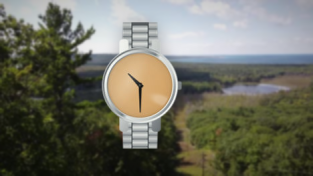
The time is 10h30
